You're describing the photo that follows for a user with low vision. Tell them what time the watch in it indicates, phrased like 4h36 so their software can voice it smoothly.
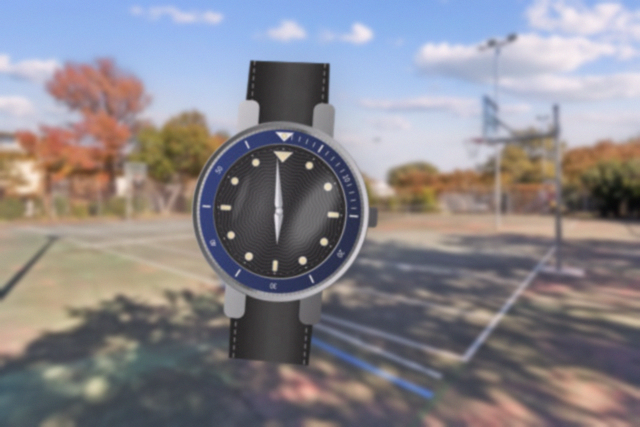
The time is 5h59
